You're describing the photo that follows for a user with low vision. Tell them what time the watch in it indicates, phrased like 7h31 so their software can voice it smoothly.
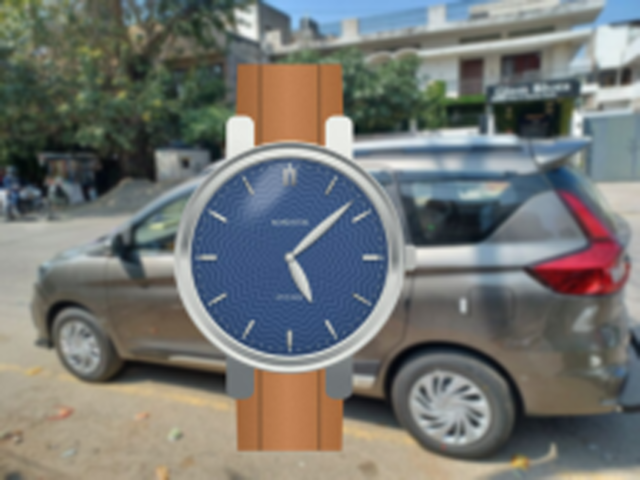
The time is 5h08
